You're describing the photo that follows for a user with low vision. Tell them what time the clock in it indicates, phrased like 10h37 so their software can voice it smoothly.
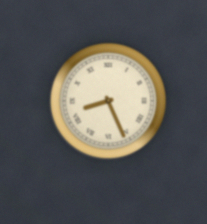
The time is 8h26
